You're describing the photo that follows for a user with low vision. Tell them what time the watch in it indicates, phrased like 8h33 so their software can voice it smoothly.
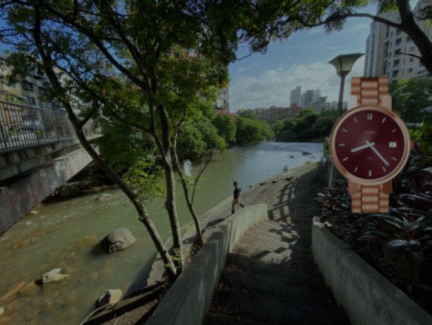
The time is 8h23
